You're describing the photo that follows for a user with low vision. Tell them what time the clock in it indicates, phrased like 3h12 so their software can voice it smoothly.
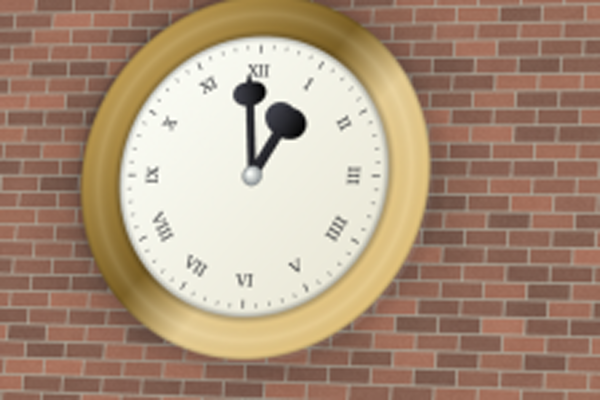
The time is 12h59
